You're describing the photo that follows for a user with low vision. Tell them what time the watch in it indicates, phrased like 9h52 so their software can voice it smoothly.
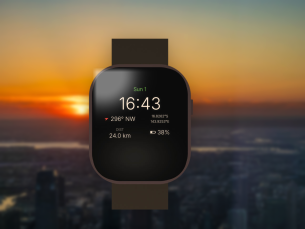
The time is 16h43
